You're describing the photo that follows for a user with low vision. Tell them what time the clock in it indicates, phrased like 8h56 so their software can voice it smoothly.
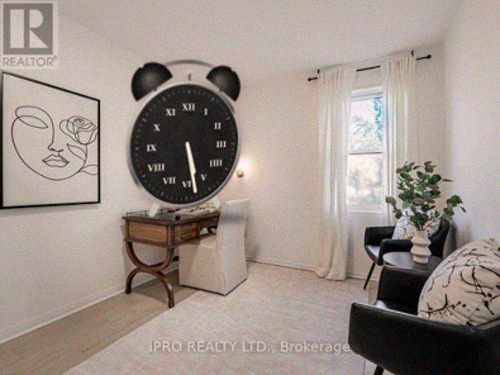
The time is 5h28
